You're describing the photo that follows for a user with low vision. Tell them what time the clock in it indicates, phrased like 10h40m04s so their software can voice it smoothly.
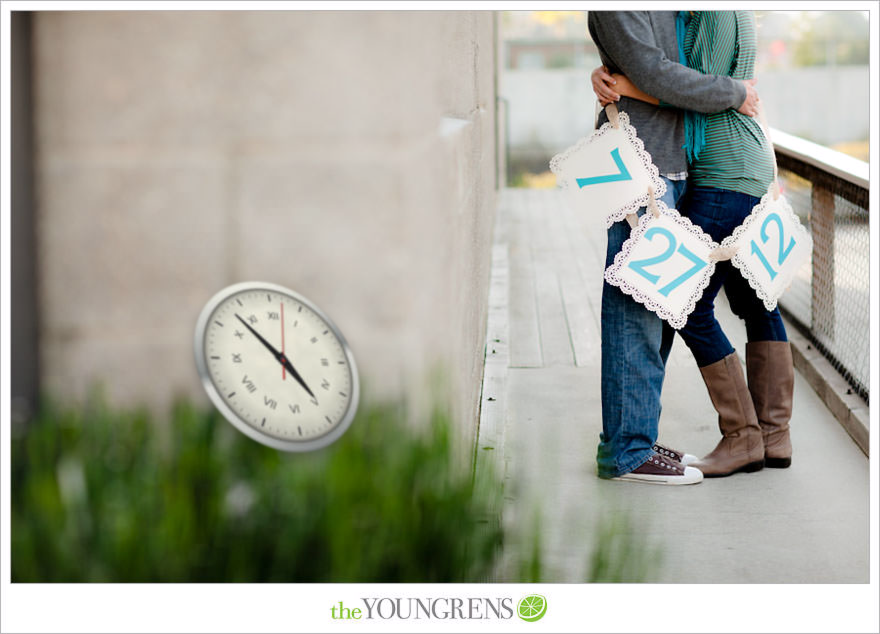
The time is 4h53m02s
